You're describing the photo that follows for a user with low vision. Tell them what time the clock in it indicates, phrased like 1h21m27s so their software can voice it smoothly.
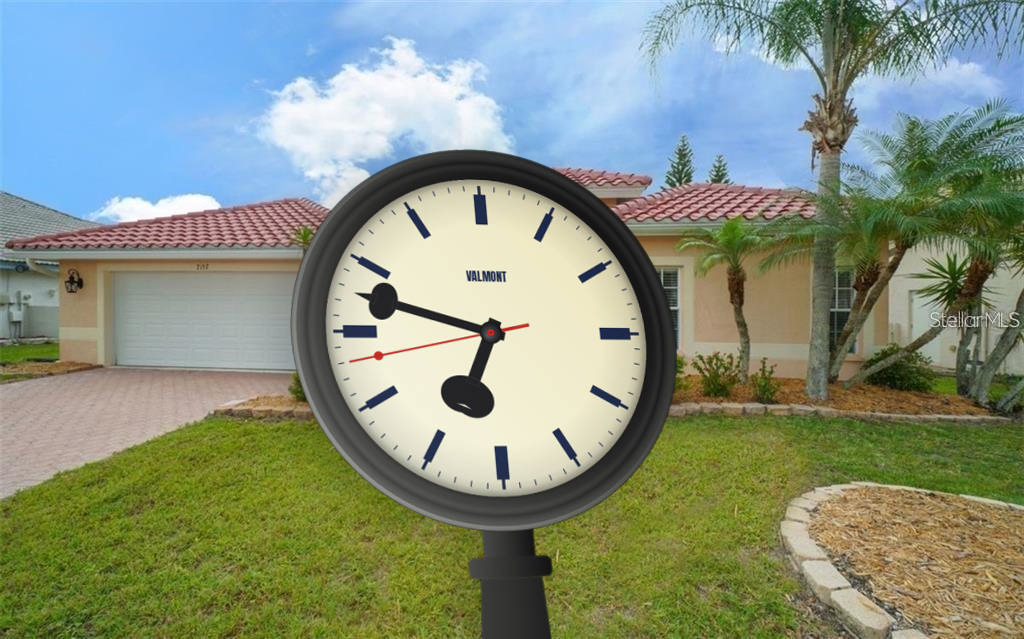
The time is 6h47m43s
